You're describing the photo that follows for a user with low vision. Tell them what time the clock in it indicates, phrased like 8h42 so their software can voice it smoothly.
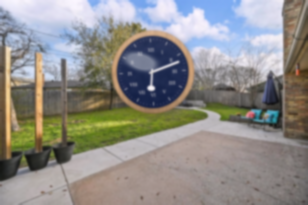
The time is 6h12
